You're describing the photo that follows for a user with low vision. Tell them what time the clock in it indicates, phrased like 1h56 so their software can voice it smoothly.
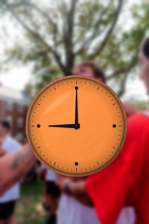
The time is 9h00
